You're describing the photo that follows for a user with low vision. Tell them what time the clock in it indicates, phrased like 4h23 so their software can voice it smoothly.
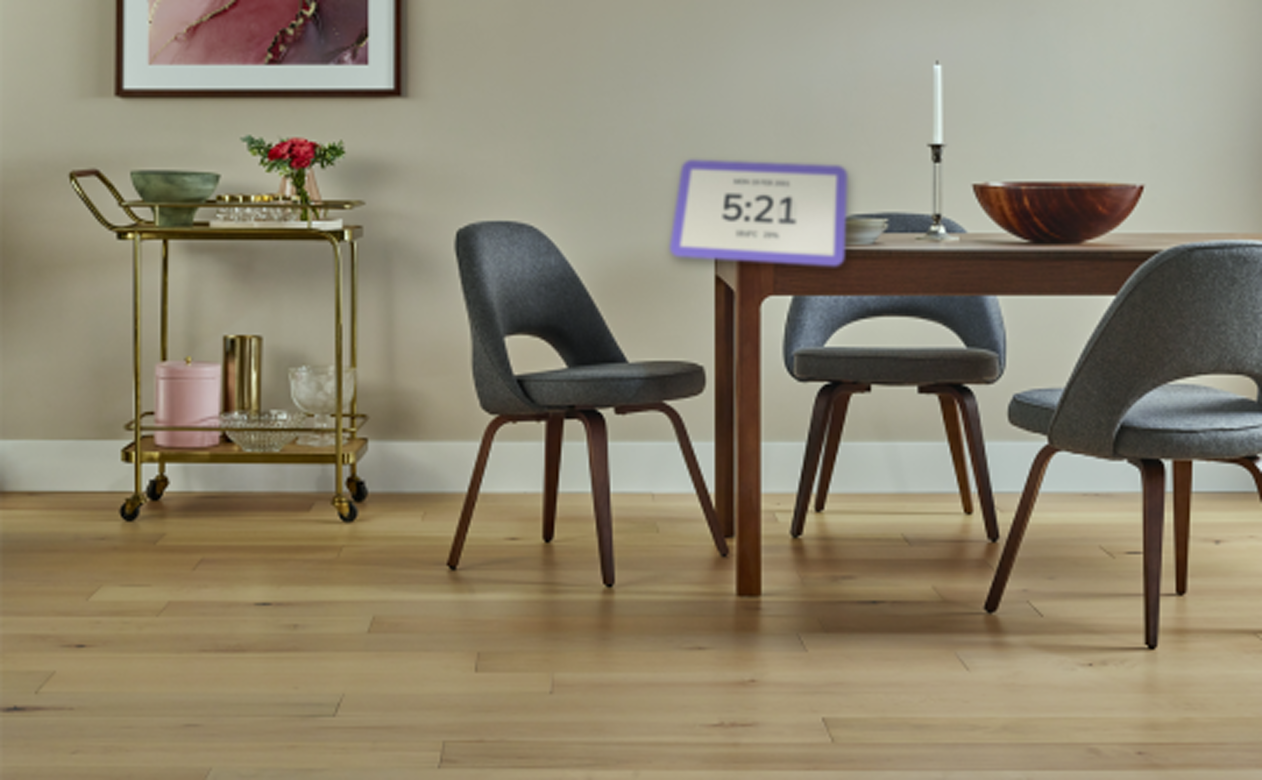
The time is 5h21
